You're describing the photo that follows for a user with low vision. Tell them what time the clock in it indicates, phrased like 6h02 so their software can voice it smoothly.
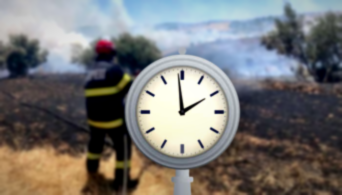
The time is 1h59
